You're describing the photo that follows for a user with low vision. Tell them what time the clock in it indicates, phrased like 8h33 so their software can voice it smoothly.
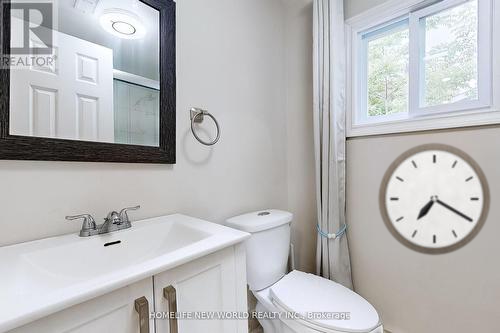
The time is 7h20
